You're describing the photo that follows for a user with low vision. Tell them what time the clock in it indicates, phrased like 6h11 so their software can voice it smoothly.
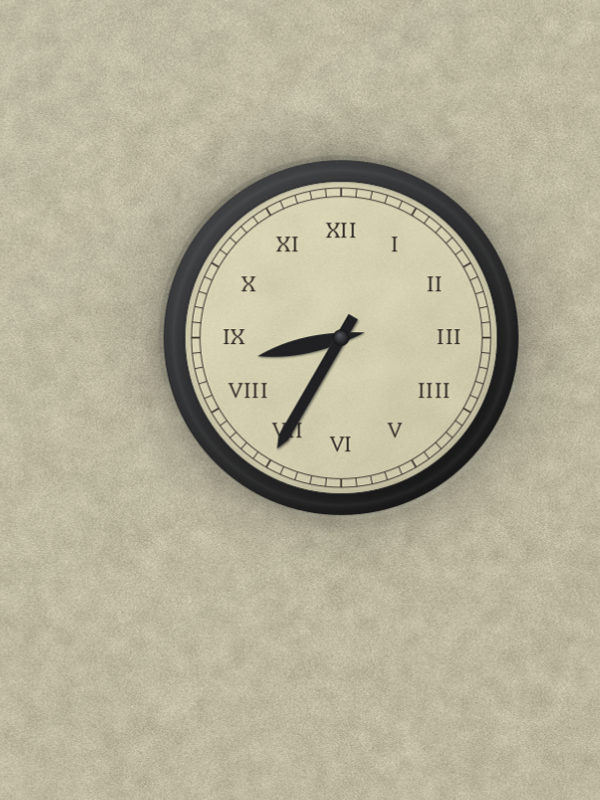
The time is 8h35
